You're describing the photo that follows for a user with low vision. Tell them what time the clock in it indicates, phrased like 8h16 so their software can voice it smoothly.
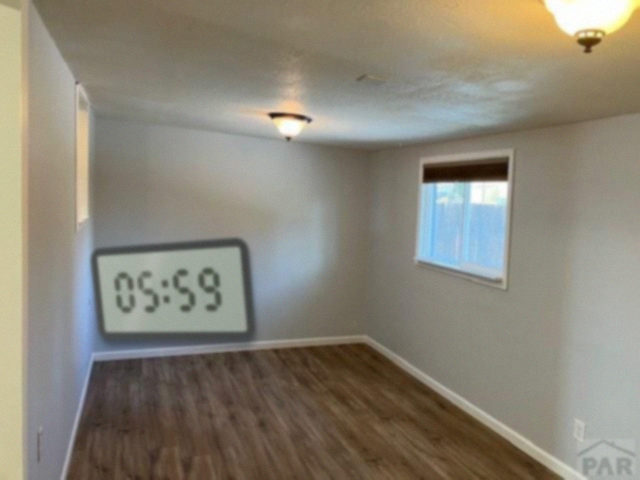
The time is 5h59
